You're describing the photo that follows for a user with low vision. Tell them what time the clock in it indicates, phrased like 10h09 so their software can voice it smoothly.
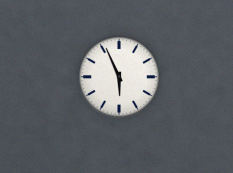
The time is 5h56
